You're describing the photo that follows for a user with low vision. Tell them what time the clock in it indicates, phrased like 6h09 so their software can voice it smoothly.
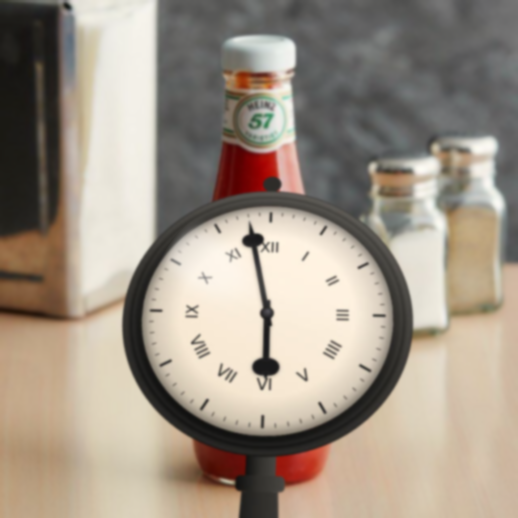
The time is 5h58
